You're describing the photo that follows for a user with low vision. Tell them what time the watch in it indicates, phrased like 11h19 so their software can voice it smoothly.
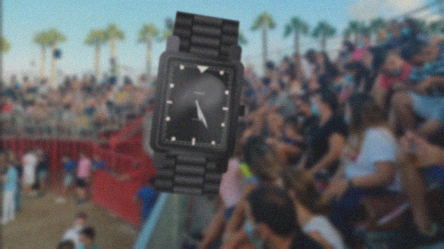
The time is 5h25
